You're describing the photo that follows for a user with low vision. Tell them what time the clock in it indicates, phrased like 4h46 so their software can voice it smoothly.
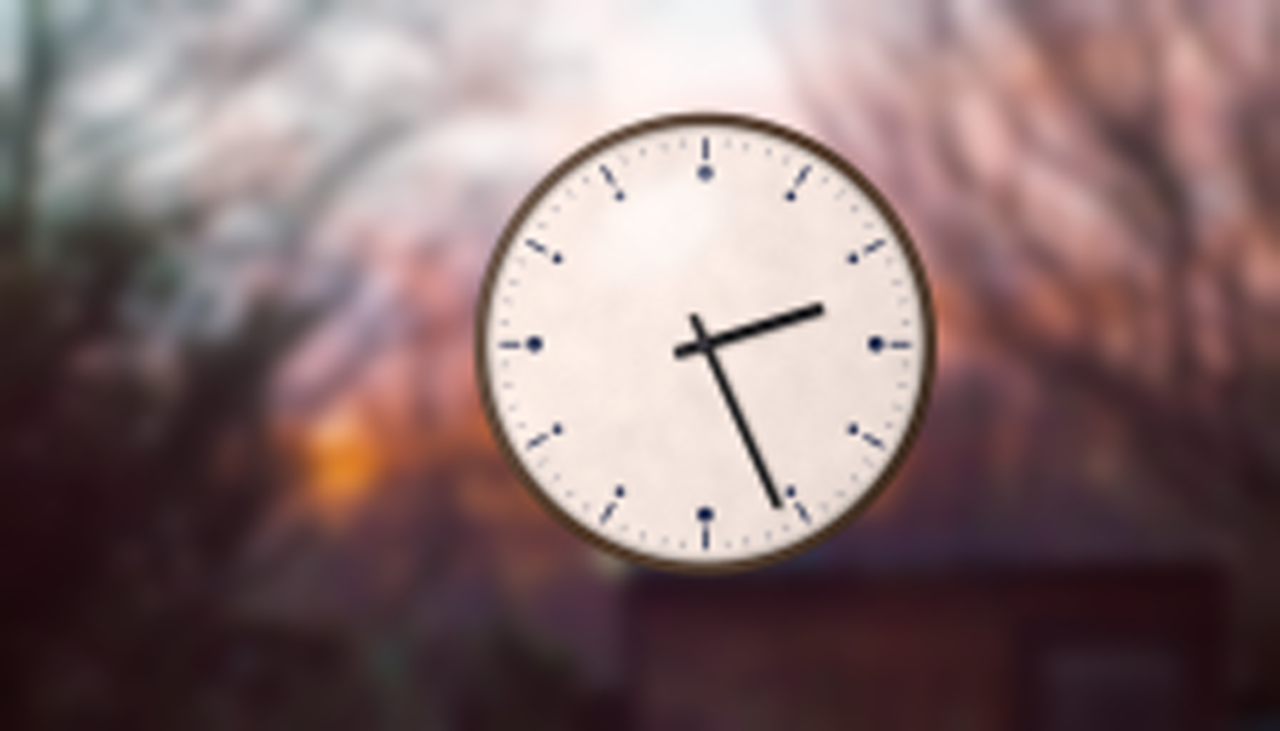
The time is 2h26
